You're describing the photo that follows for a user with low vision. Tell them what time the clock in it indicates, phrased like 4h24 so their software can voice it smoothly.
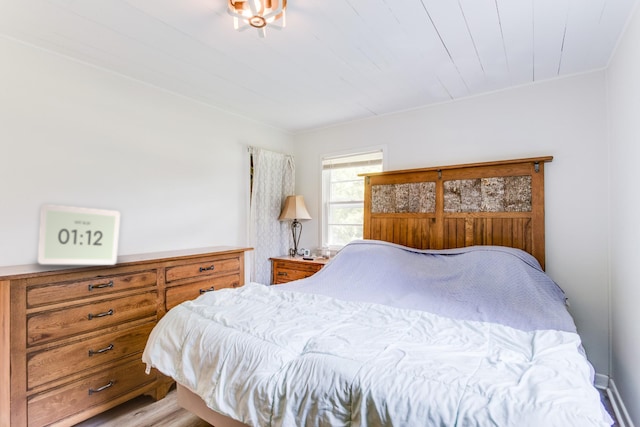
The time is 1h12
